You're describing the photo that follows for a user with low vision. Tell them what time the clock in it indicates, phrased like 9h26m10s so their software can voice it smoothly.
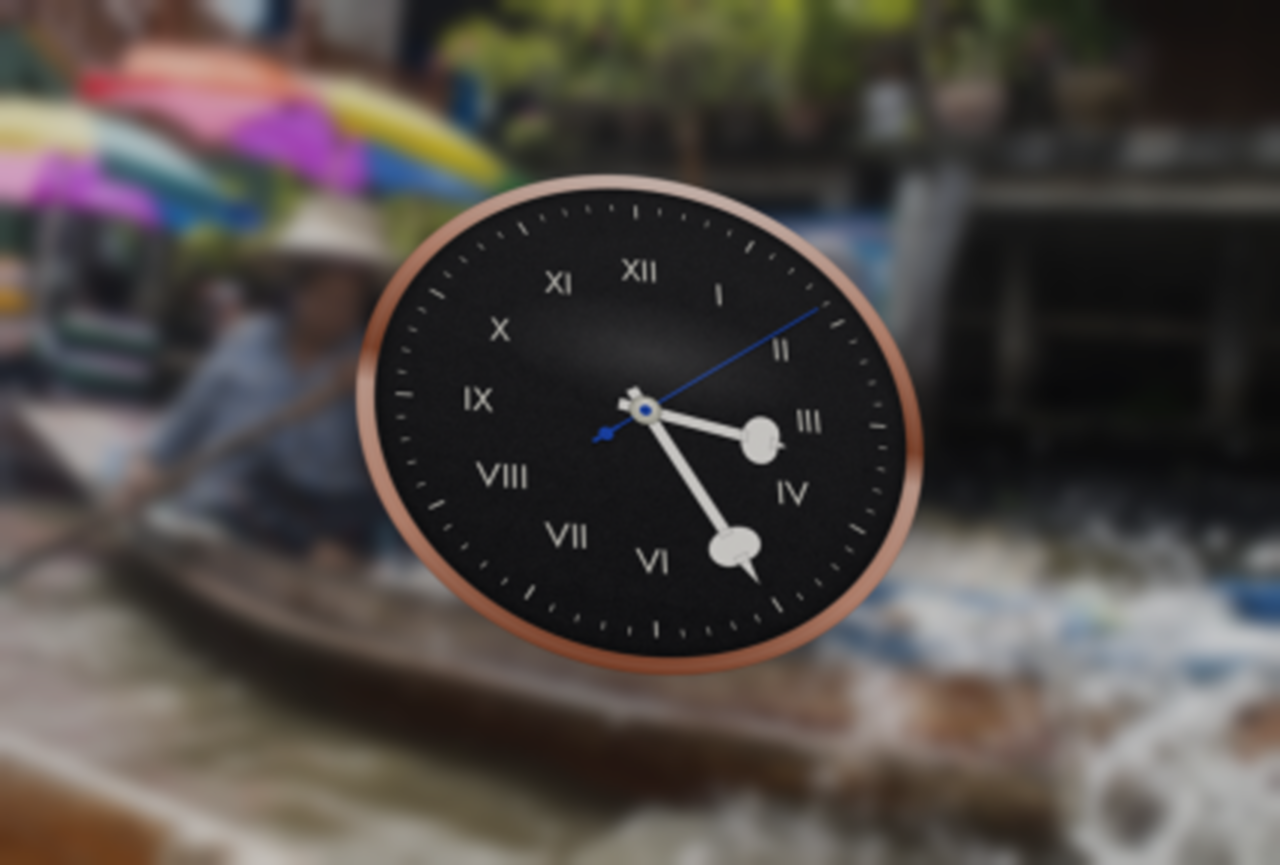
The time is 3h25m09s
